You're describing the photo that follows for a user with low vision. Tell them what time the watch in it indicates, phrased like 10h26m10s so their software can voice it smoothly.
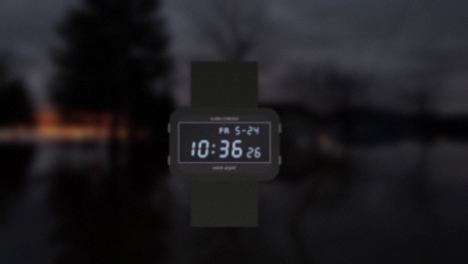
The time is 10h36m26s
